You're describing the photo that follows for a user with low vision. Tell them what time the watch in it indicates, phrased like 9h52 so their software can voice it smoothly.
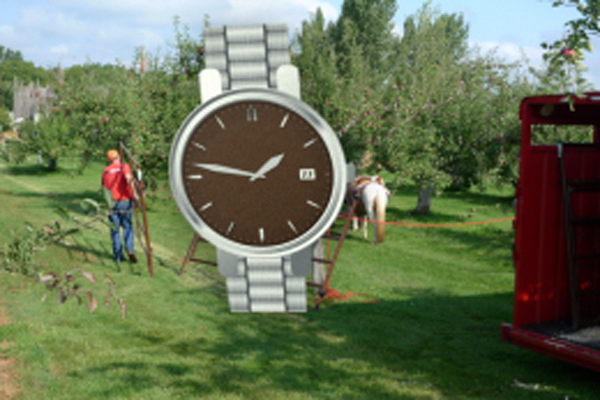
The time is 1h47
